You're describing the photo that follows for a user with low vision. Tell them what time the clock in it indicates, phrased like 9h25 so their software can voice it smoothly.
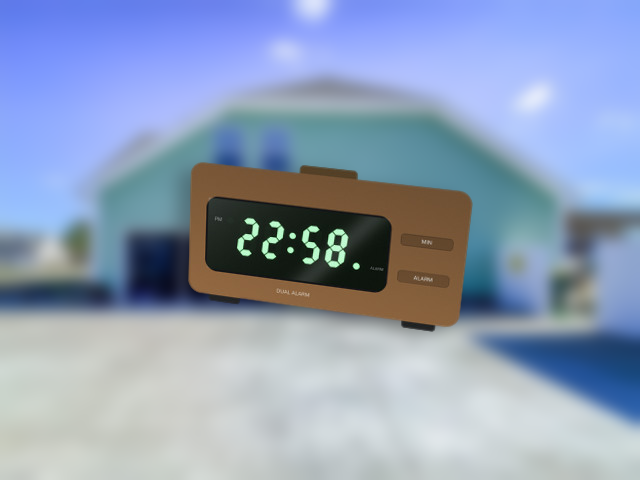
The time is 22h58
